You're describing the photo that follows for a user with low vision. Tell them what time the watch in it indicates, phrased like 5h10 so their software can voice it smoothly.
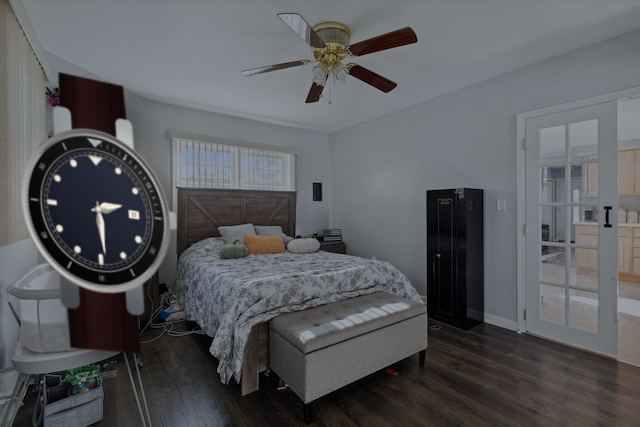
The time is 2h29
